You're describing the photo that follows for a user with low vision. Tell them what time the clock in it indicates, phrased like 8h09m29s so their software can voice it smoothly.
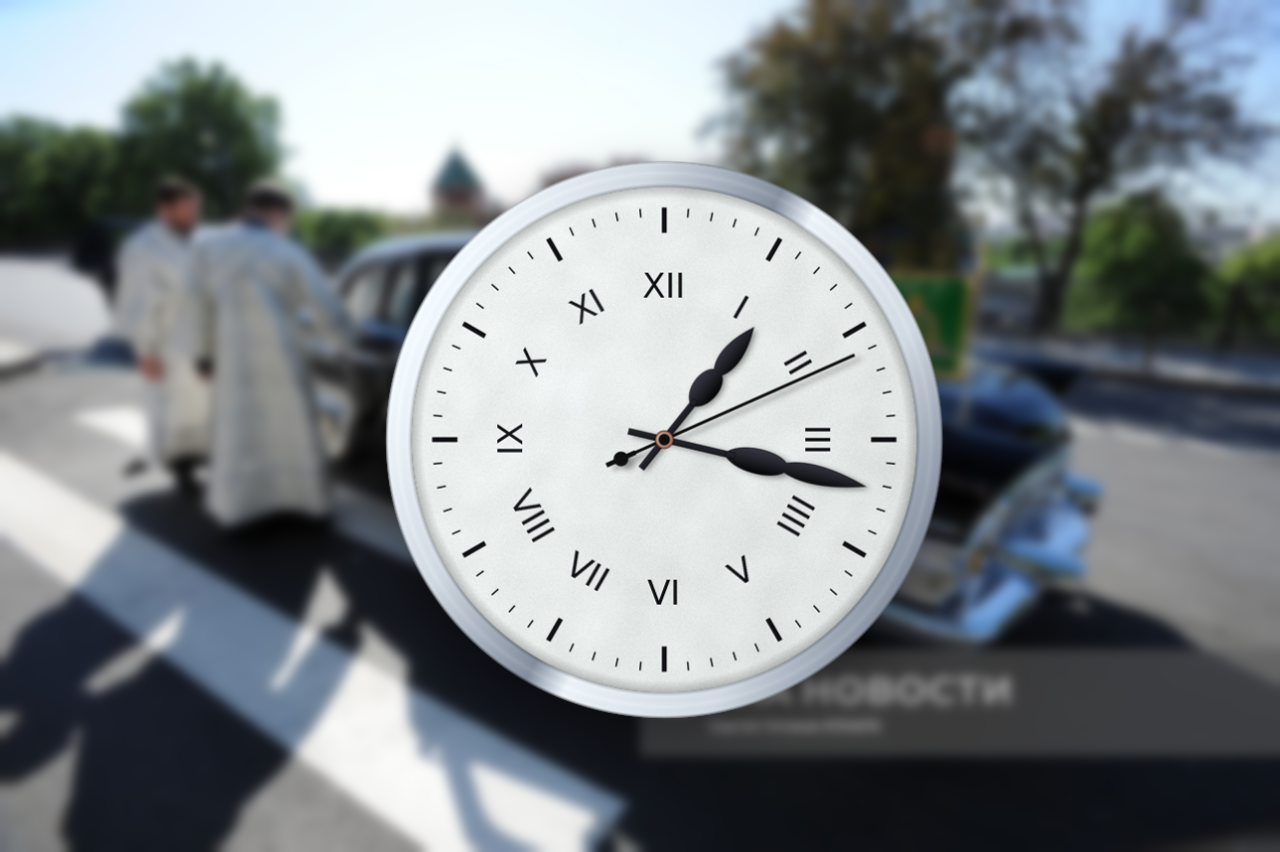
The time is 1h17m11s
